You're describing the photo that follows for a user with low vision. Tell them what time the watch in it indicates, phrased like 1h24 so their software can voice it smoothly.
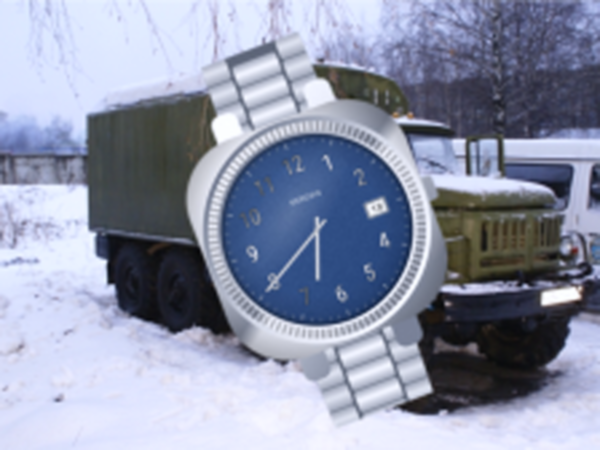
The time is 6h40
